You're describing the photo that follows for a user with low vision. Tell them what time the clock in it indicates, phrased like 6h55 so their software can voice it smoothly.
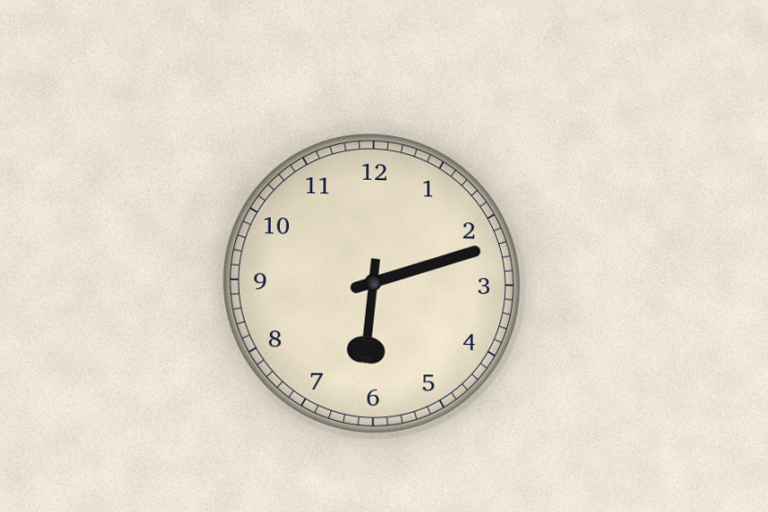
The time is 6h12
